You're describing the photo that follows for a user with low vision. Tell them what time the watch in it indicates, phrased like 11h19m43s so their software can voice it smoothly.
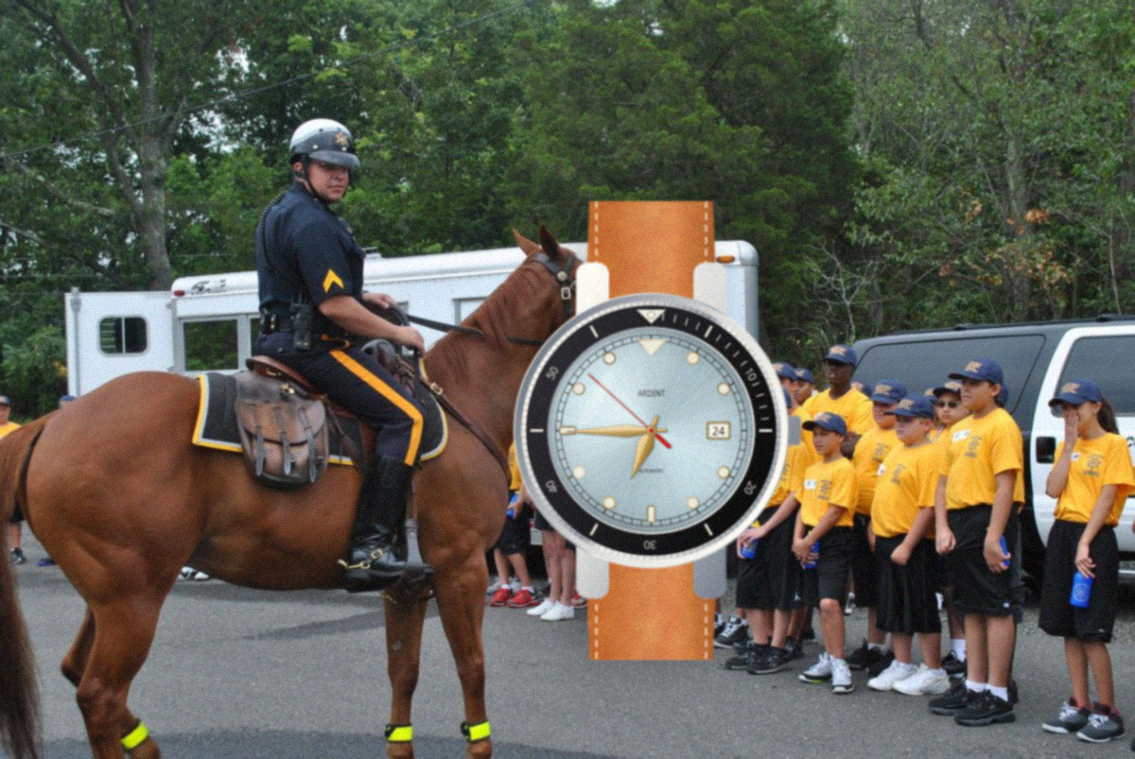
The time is 6h44m52s
